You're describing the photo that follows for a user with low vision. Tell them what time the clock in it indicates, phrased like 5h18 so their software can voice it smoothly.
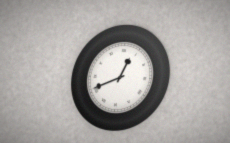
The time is 12h41
